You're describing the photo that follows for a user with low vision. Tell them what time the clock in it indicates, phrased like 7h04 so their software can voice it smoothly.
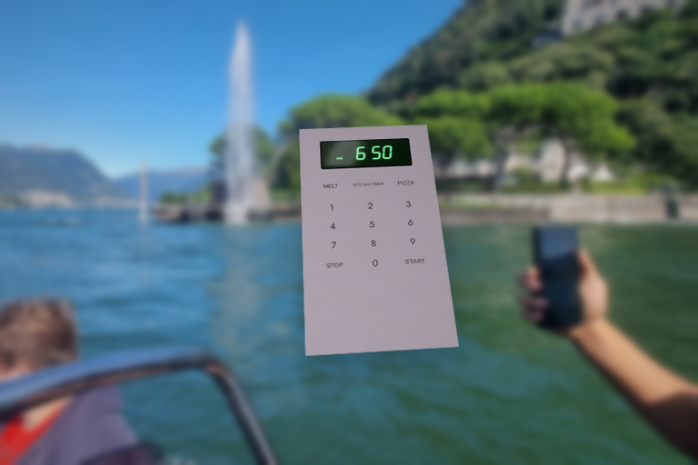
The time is 6h50
